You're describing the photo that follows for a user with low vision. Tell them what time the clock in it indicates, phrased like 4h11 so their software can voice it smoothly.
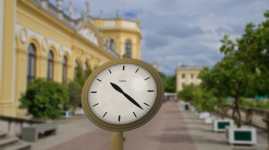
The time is 10h22
